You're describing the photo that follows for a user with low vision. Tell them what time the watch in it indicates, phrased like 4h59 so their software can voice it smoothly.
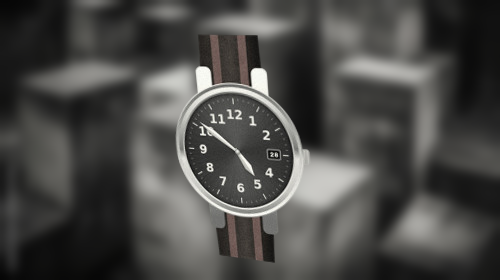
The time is 4h51
